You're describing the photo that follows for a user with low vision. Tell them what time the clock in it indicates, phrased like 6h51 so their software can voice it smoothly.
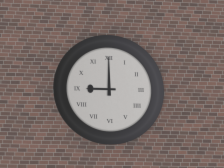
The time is 9h00
